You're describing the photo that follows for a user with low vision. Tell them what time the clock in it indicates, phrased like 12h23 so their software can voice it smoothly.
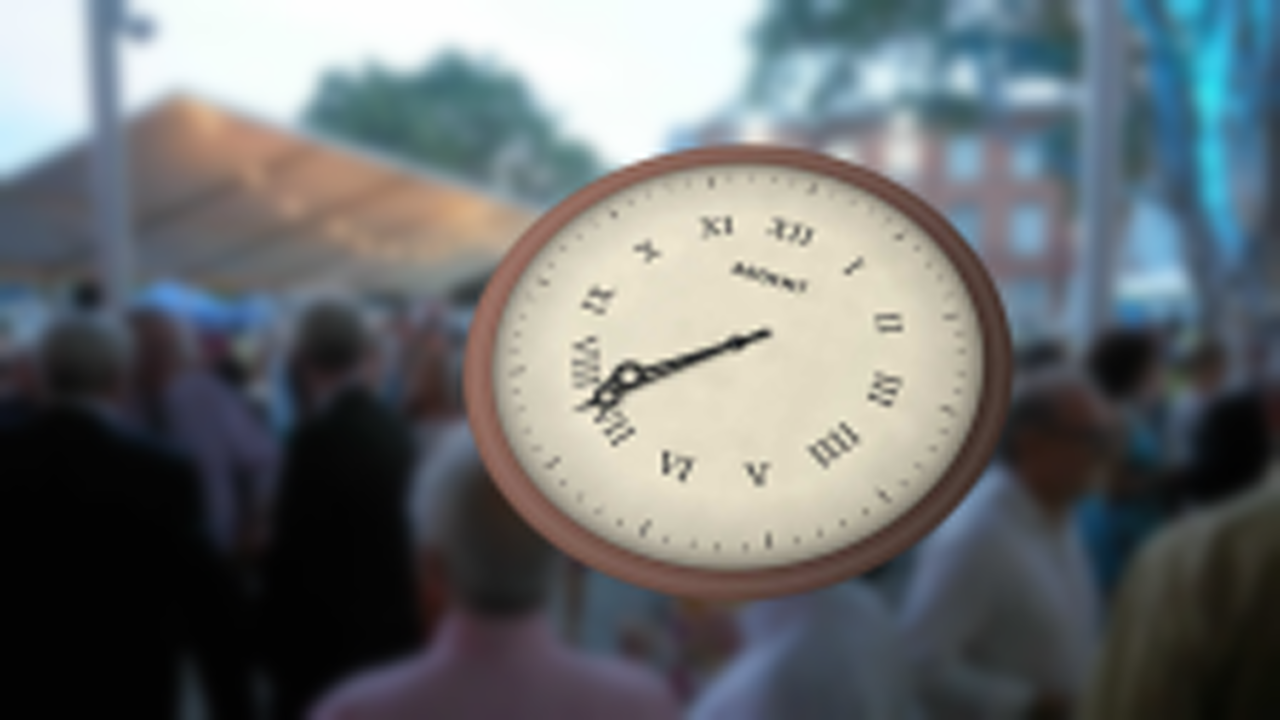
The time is 7h37
